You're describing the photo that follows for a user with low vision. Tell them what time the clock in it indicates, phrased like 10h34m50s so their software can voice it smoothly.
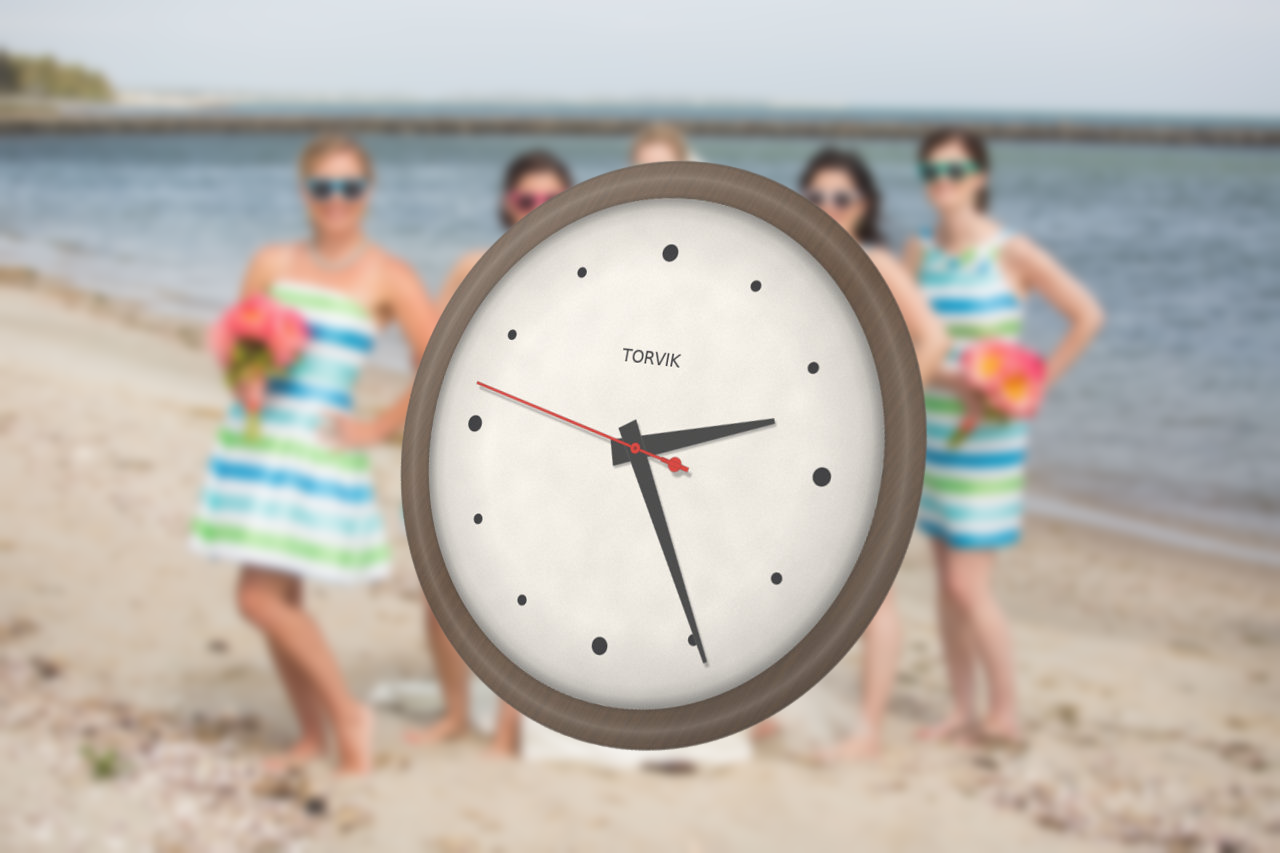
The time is 2h24m47s
